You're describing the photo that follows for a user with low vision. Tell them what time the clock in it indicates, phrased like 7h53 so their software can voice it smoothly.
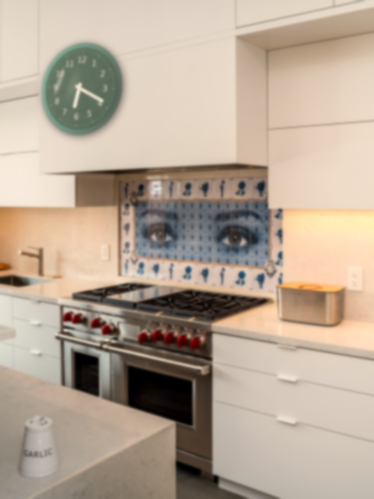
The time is 6h19
